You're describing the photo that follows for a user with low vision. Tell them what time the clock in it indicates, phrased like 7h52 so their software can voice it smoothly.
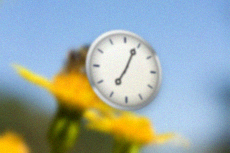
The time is 7h04
